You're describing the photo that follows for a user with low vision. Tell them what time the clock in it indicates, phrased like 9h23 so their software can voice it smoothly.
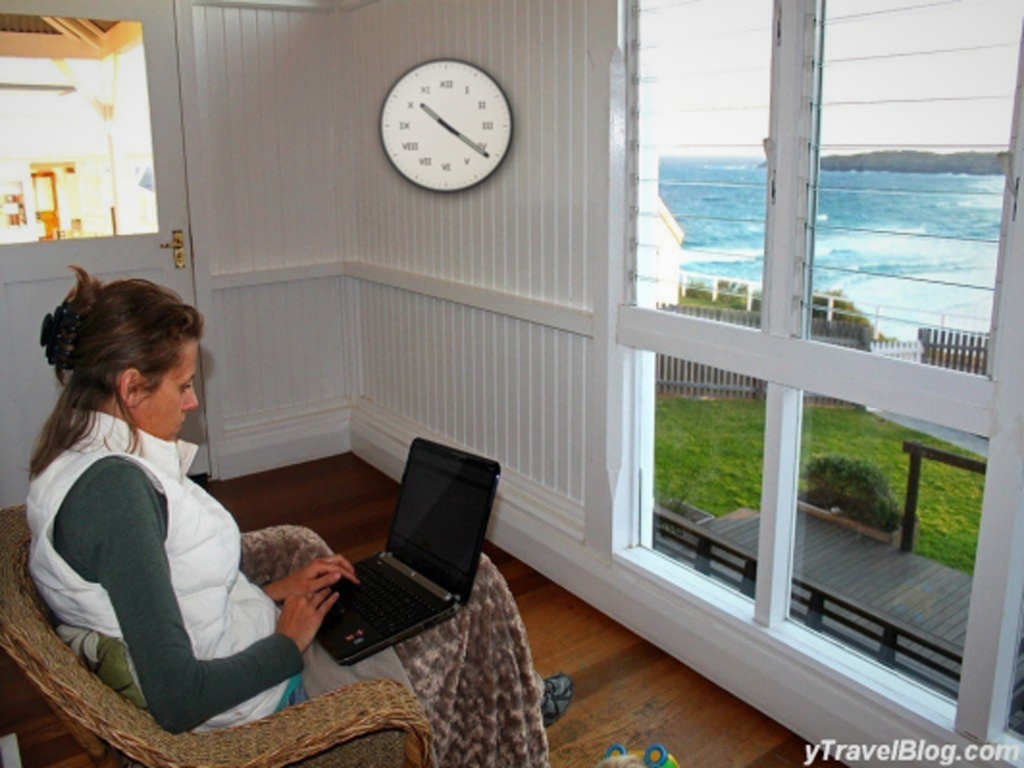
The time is 10h21
